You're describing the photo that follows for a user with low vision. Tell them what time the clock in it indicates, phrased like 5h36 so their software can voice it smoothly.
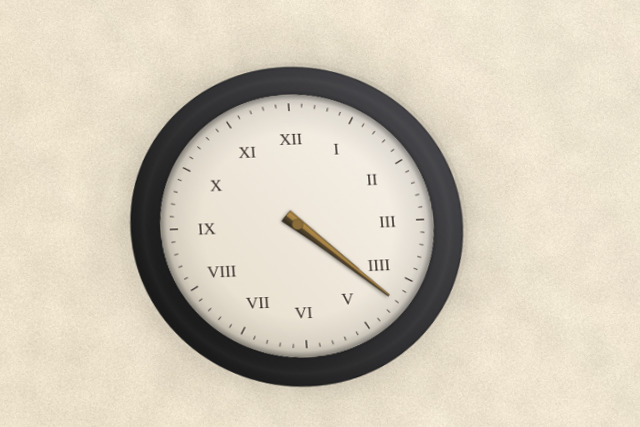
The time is 4h22
